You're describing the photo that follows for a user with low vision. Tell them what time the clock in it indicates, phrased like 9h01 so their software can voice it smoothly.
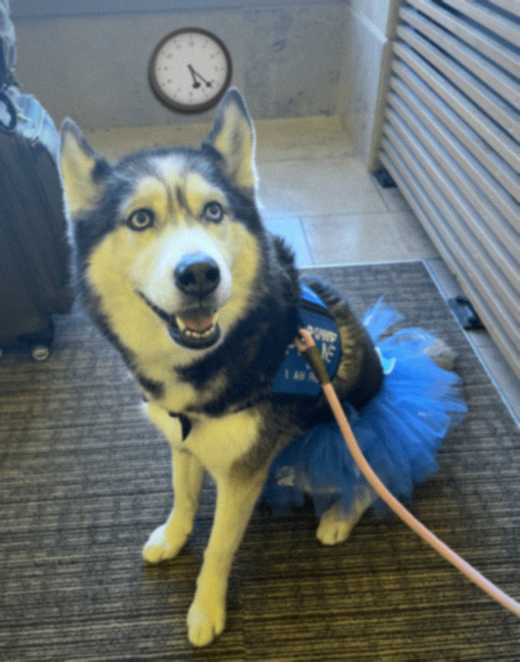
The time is 5h22
